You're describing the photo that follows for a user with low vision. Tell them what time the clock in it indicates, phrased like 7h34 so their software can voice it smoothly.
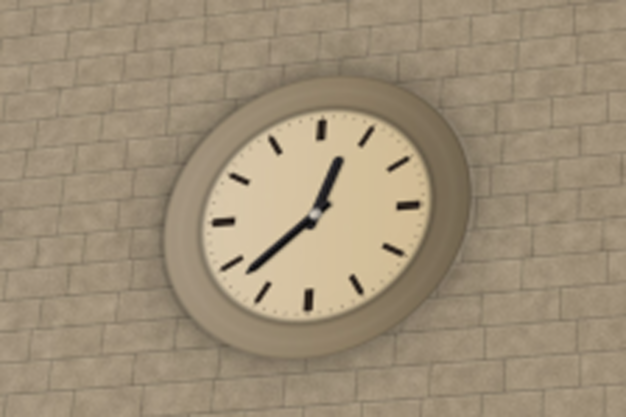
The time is 12h38
